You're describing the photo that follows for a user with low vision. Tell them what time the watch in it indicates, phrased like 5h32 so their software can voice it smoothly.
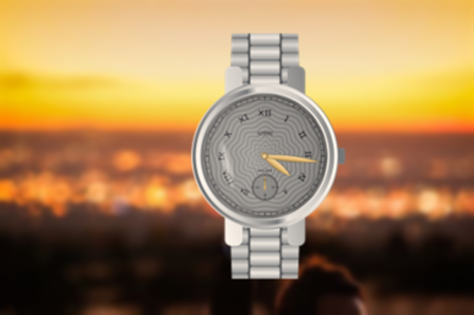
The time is 4h16
